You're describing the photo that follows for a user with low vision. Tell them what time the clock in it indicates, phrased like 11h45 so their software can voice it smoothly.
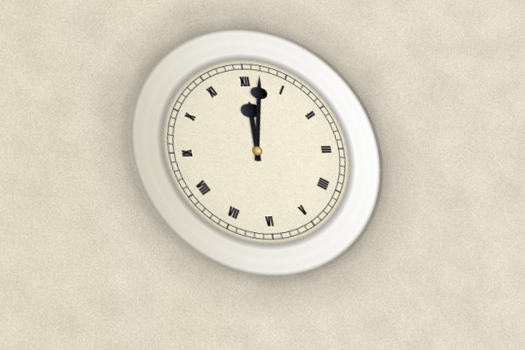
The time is 12h02
